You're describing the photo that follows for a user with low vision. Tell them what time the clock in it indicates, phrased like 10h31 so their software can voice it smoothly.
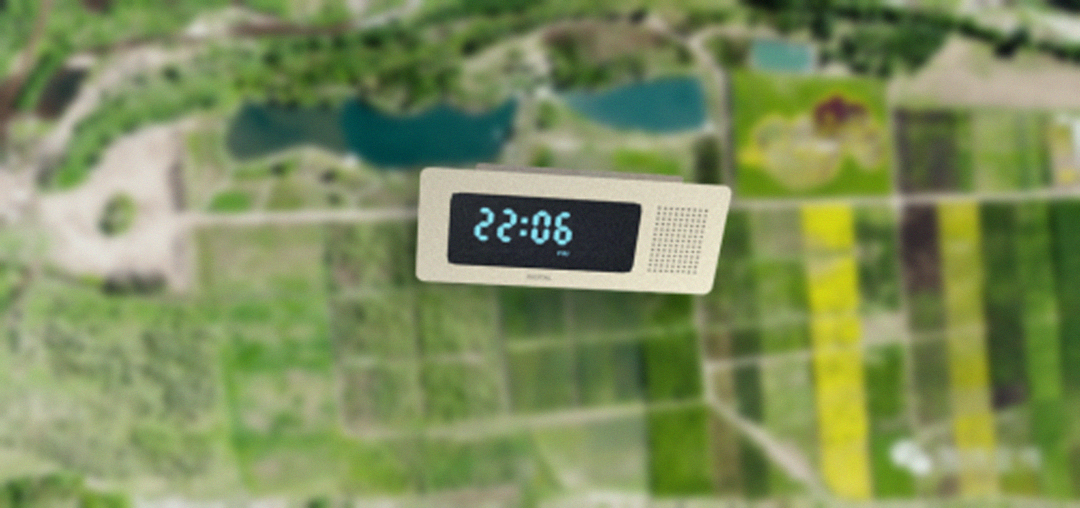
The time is 22h06
